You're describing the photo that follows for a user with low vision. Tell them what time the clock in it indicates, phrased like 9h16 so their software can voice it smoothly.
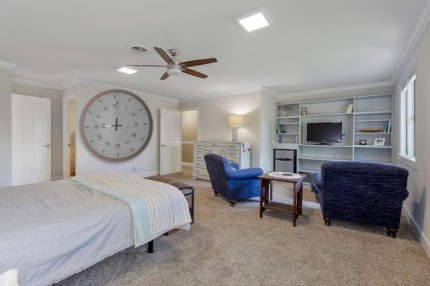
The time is 9h01
